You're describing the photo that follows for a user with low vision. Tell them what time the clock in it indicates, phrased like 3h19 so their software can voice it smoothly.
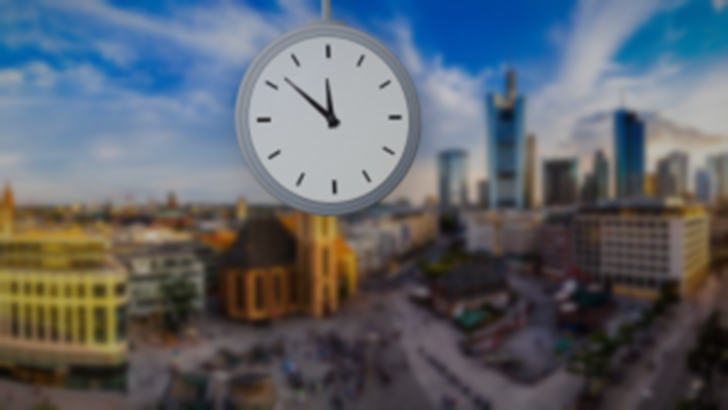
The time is 11h52
